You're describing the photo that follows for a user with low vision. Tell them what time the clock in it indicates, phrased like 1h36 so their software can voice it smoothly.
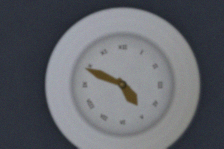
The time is 4h49
